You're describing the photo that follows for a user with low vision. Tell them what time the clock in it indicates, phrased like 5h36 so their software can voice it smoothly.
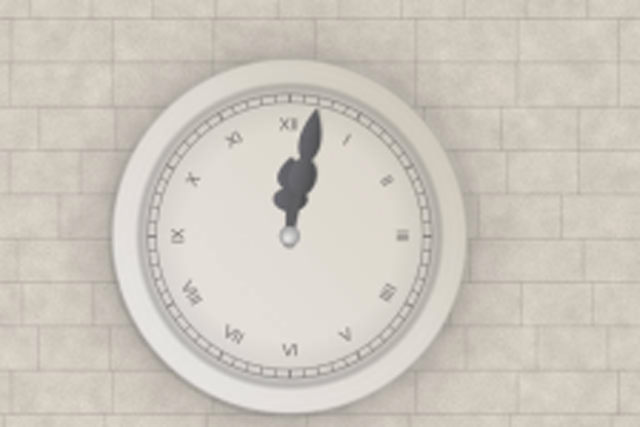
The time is 12h02
